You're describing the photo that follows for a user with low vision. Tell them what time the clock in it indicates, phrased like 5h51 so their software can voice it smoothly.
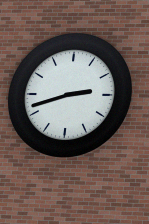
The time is 2h42
